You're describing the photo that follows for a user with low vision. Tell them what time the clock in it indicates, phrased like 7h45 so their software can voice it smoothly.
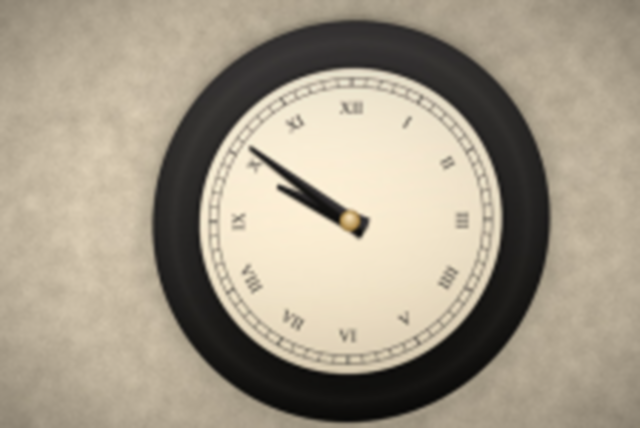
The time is 9h51
